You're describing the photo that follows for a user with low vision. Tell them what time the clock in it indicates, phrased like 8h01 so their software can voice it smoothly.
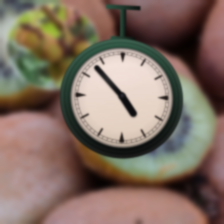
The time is 4h53
